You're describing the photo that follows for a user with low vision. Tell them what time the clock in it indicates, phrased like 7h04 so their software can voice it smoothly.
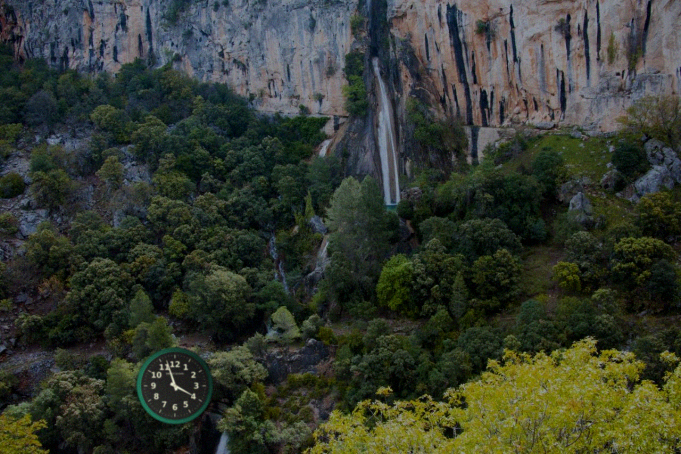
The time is 3h57
